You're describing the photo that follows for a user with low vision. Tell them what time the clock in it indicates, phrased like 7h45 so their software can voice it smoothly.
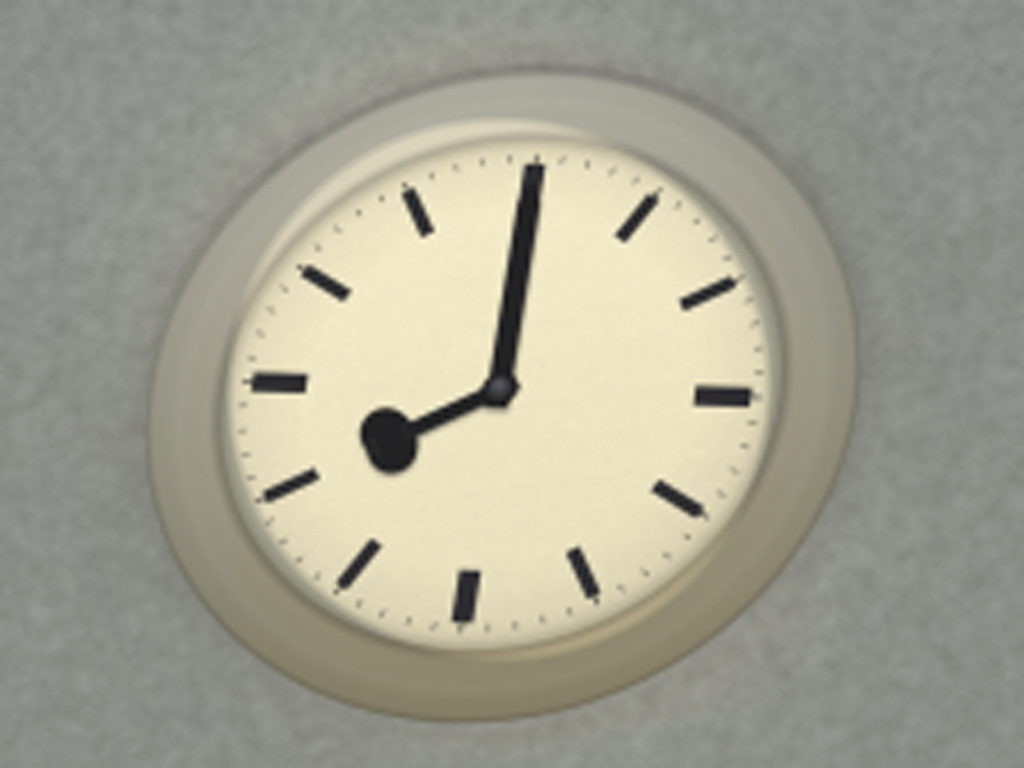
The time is 8h00
